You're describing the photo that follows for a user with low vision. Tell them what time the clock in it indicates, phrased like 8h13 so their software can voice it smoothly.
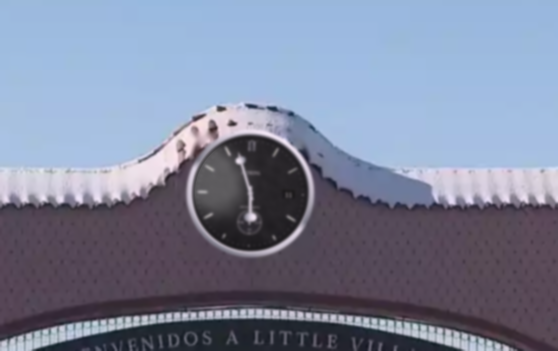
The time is 5h57
